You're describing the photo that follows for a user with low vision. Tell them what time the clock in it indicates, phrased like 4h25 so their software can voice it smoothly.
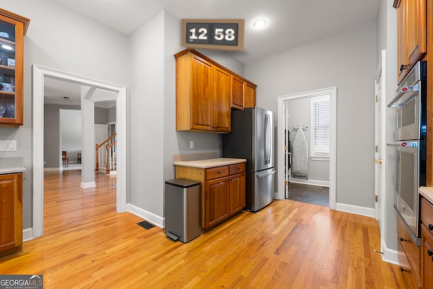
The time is 12h58
